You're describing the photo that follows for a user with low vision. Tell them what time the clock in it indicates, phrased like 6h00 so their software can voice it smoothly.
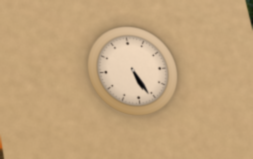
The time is 5h26
